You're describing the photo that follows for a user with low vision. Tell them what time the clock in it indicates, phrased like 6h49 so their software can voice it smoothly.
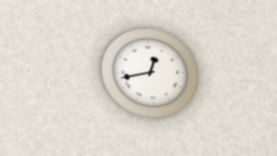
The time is 12h43
